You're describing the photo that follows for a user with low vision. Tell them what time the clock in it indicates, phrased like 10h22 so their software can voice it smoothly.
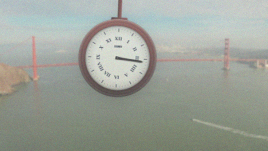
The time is 3h16
